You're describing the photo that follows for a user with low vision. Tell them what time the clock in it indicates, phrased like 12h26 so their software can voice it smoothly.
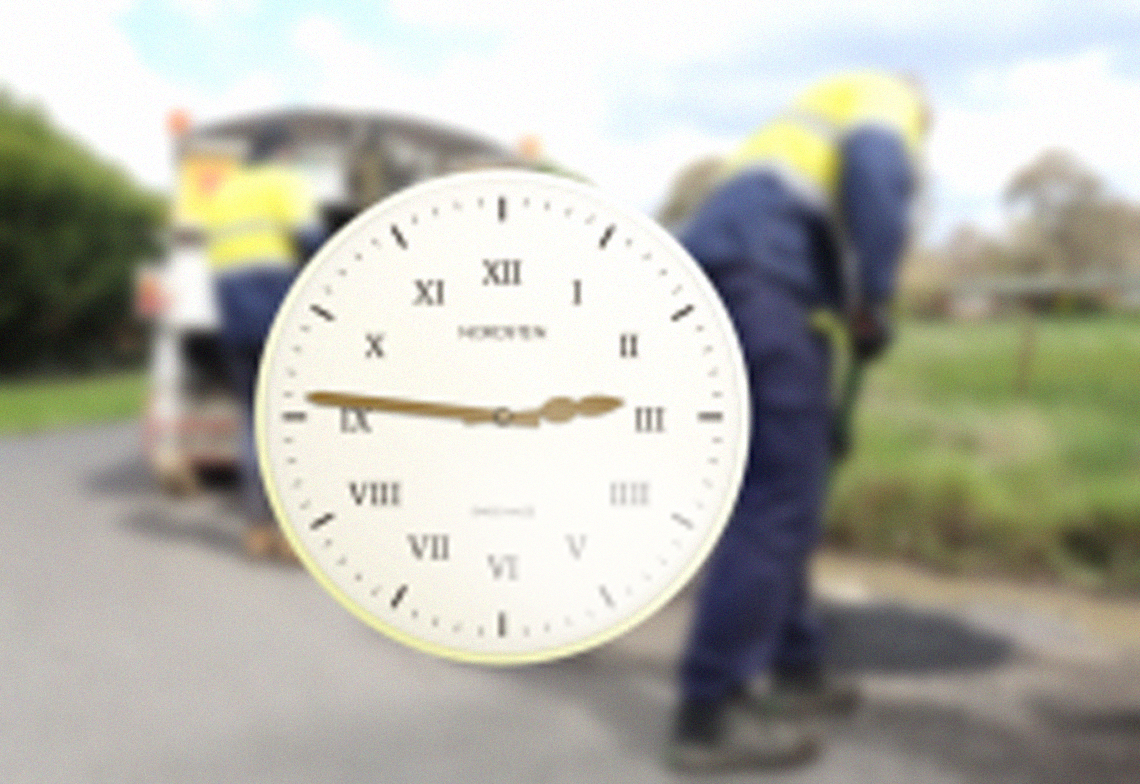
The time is 2h46
